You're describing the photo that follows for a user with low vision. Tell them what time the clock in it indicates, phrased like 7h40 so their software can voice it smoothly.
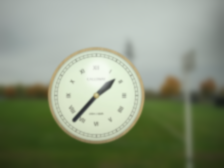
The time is 1h37
